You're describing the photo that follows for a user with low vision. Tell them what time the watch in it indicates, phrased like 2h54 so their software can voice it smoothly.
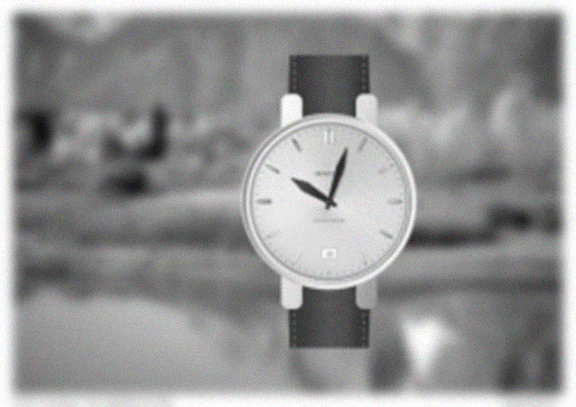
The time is 10h03
